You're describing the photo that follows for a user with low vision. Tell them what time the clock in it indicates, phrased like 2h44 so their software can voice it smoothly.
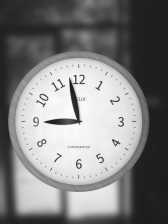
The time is 8h58
